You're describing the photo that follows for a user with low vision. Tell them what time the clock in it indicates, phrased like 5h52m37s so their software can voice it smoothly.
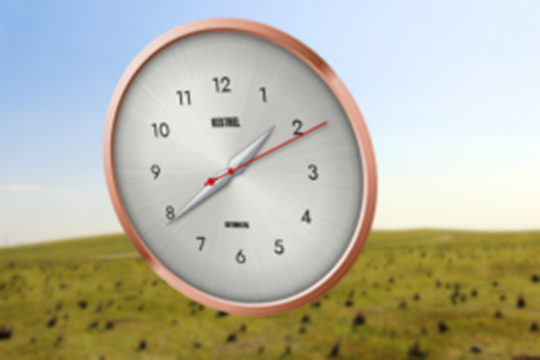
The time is 1h39m11s
